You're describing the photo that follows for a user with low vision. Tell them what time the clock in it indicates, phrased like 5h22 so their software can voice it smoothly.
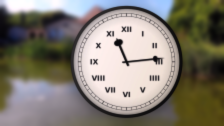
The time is 11h14
